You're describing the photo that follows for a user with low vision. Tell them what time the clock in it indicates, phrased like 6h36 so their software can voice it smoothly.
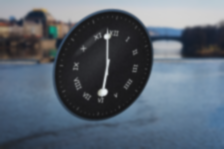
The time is 5h58
